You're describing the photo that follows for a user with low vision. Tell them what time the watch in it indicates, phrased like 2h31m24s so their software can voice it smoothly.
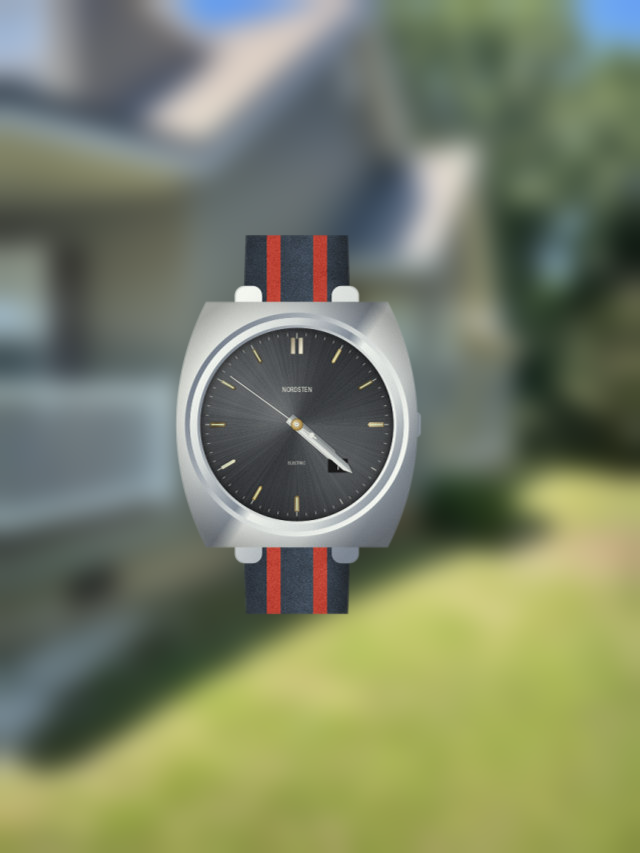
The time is 4h21m51s
